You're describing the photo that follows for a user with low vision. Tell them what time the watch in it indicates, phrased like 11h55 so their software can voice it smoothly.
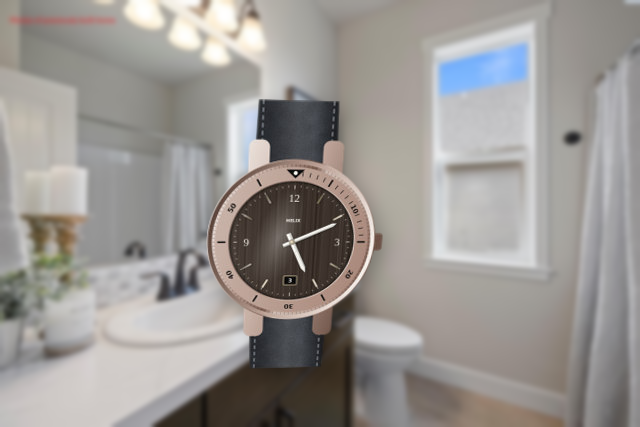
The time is 5h11
